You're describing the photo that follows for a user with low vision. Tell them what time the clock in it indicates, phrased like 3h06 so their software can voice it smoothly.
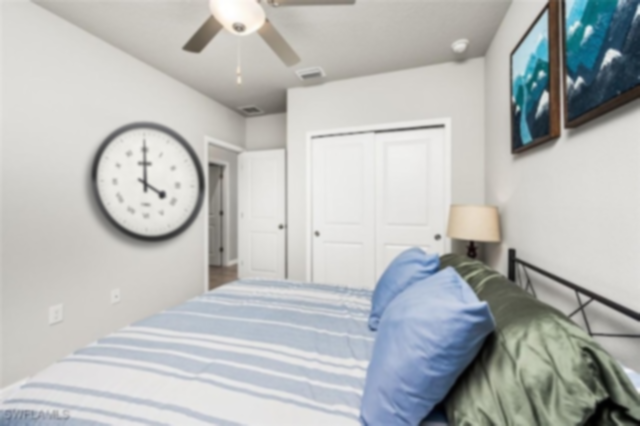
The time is 4h00
